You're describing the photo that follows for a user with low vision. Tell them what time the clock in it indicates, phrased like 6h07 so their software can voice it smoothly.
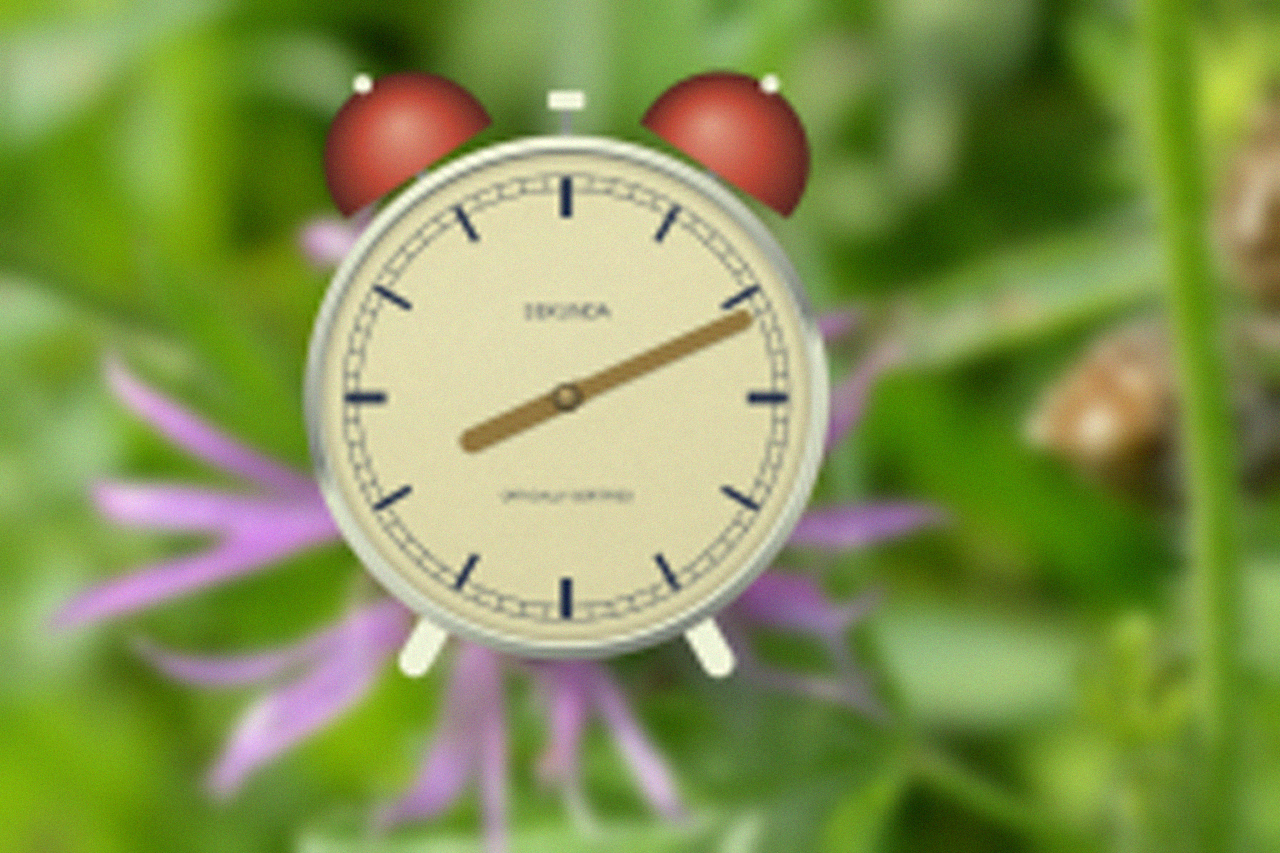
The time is 8h11
